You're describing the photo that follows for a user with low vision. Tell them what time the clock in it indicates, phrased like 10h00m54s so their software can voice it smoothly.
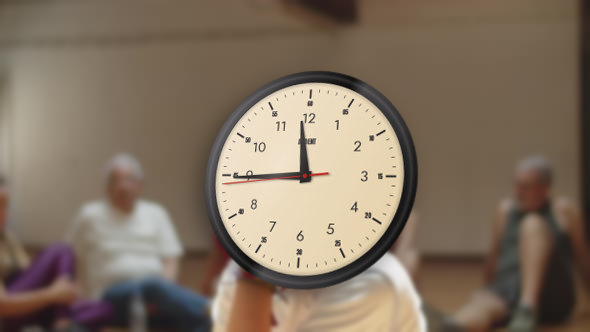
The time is 11h44m44s
